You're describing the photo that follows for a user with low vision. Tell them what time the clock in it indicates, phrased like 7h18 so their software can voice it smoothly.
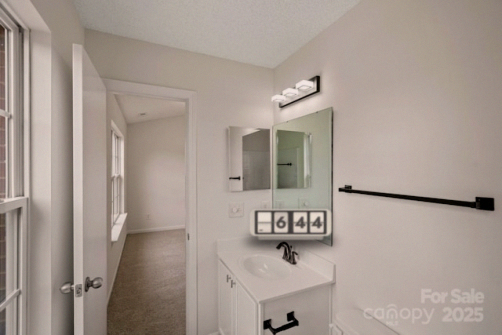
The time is 6h44
